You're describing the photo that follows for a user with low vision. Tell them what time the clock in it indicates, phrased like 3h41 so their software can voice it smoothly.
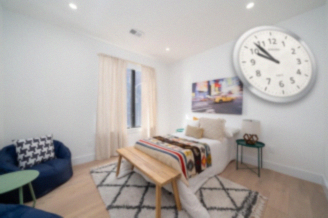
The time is 9h53
